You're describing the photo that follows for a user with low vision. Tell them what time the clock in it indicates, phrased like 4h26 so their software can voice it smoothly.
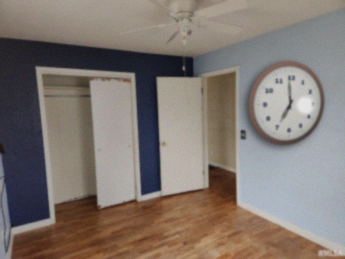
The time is 6h59
